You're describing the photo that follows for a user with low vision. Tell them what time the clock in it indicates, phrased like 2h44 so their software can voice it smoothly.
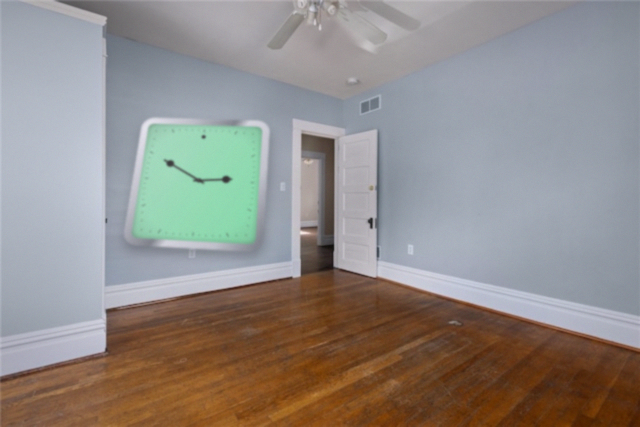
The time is 2h50
